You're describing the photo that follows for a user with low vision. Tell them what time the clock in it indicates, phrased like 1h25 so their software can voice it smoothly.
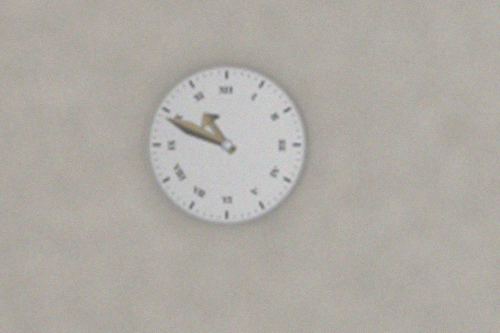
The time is 10h49
